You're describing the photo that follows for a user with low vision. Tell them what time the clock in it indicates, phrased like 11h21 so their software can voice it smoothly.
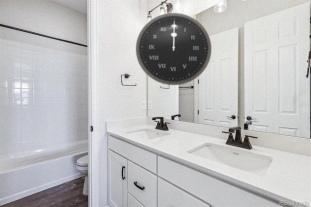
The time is 12h00
